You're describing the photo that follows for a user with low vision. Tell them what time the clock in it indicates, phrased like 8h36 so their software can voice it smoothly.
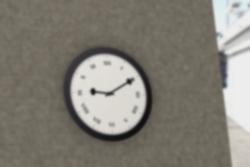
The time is 9h10
